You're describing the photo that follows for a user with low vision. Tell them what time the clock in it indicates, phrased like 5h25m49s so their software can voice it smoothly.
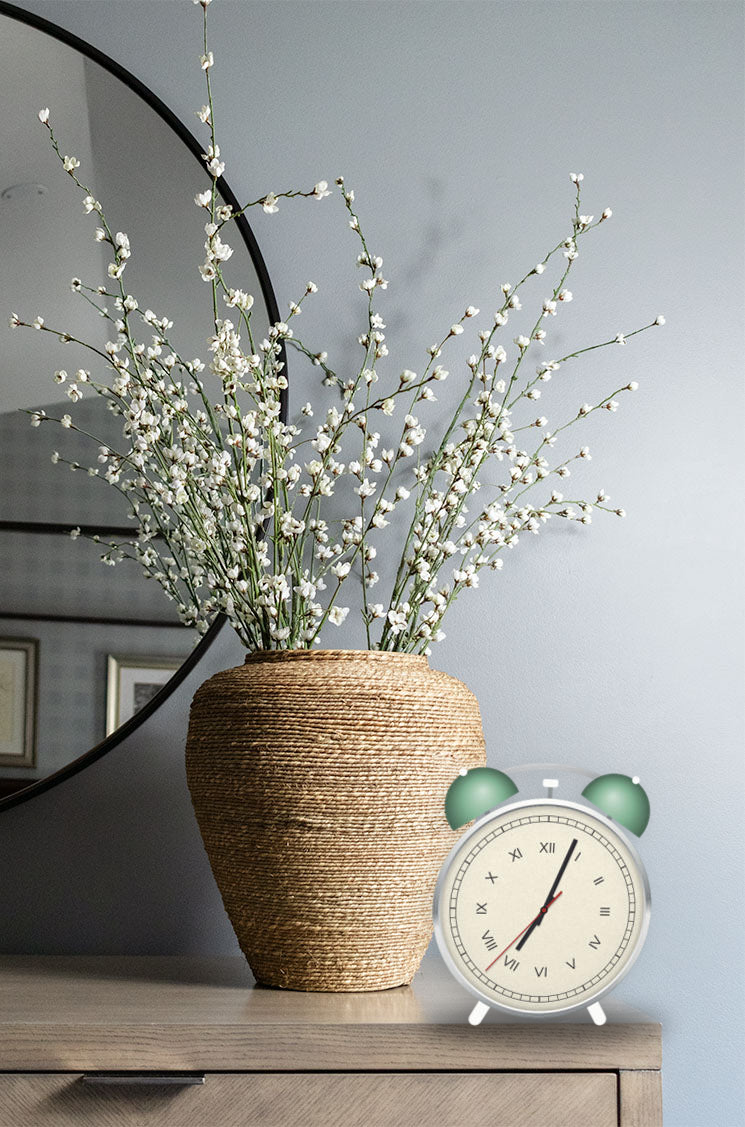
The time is 7h03m37s
